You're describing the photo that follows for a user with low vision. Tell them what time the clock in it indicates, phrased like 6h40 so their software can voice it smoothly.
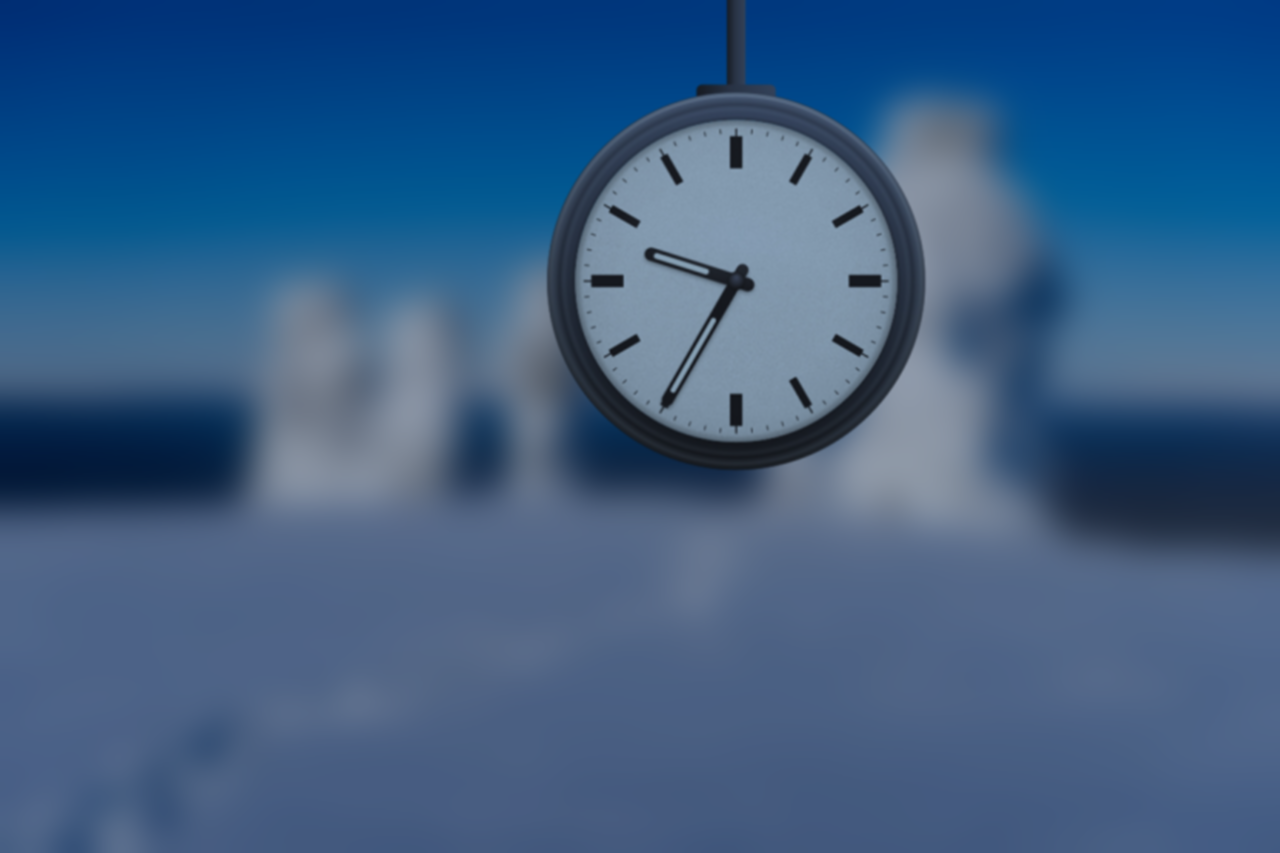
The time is 9h35
